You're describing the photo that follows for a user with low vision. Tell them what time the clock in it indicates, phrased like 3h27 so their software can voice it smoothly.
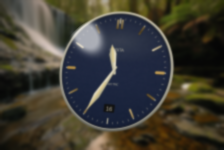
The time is 11h35
